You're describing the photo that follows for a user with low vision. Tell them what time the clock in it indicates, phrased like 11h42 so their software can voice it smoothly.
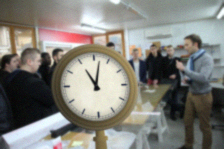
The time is 11h02
